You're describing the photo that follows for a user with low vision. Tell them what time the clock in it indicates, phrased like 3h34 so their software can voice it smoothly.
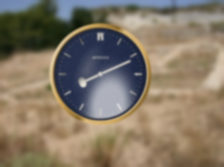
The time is 8h11
